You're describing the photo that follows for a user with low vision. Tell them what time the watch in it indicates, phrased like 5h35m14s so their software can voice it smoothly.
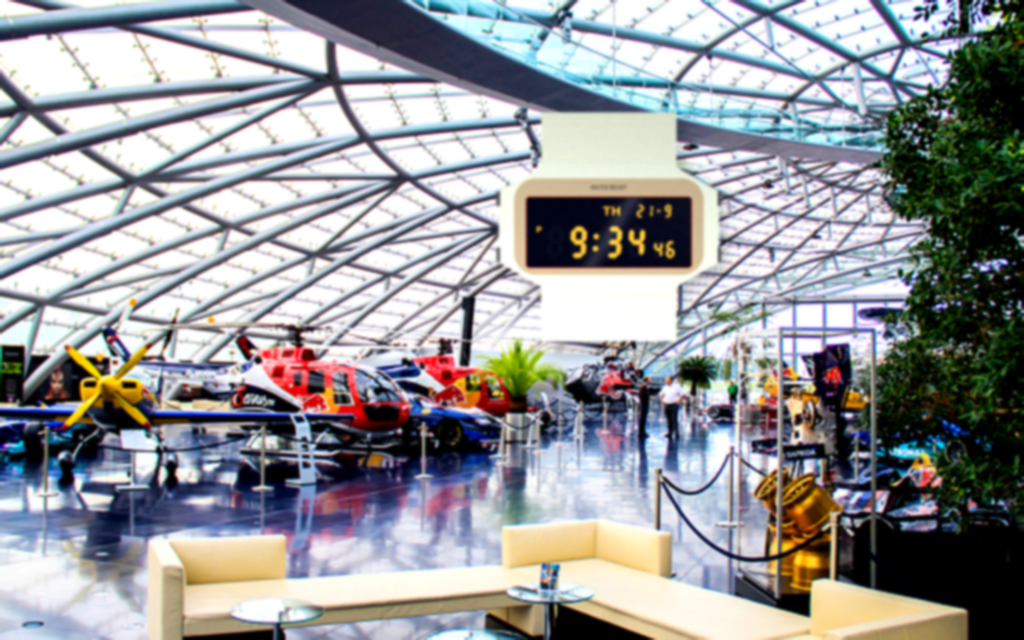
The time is 9h34m46s
